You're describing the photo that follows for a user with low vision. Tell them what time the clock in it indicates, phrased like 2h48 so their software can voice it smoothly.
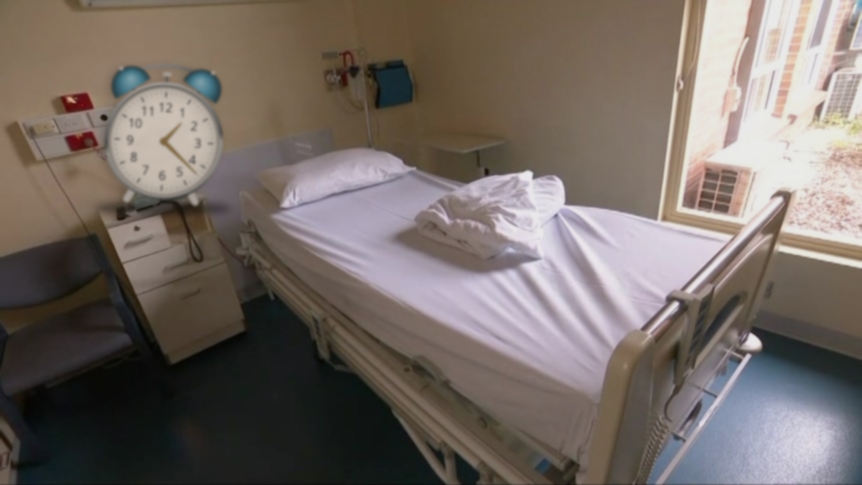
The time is 1h22
